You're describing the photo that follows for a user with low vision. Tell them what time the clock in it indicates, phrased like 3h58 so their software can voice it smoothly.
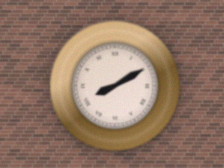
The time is 8h10
